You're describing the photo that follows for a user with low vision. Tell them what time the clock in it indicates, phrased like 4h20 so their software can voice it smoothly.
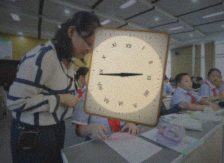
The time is 2h44
